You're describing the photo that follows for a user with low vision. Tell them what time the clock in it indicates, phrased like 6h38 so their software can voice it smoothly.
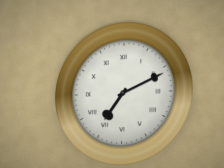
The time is 7h11
